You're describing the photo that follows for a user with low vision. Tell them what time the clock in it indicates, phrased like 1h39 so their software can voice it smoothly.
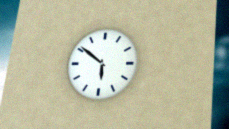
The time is 5h51
